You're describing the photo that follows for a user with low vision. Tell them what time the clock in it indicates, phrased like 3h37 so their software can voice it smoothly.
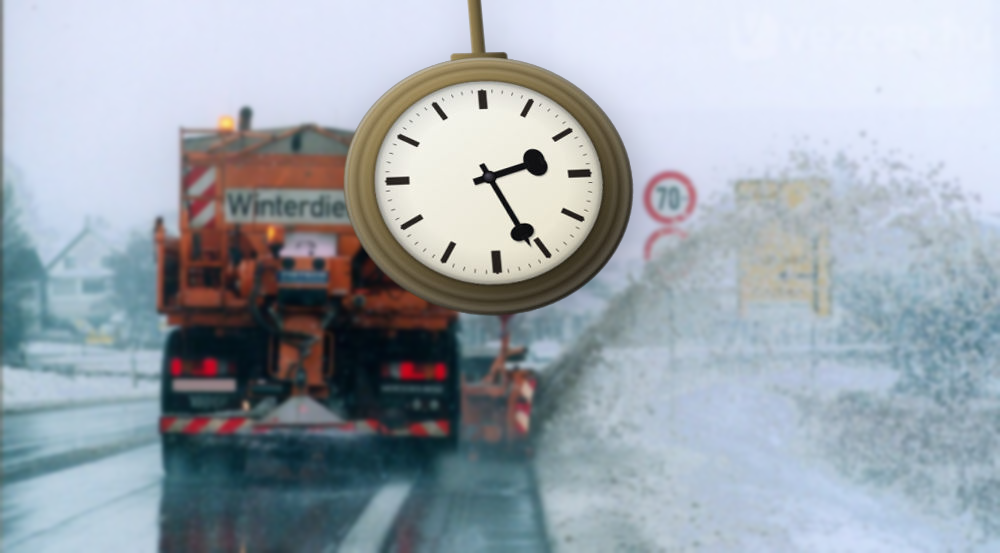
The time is 2h26
